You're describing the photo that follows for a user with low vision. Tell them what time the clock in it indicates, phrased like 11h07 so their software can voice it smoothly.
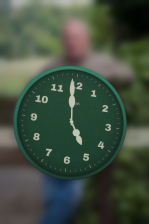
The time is 4h59
